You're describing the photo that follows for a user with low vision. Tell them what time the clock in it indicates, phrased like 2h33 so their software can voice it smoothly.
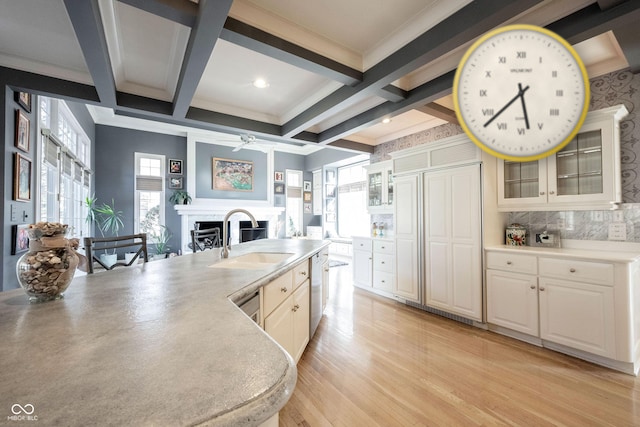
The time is 5h38
